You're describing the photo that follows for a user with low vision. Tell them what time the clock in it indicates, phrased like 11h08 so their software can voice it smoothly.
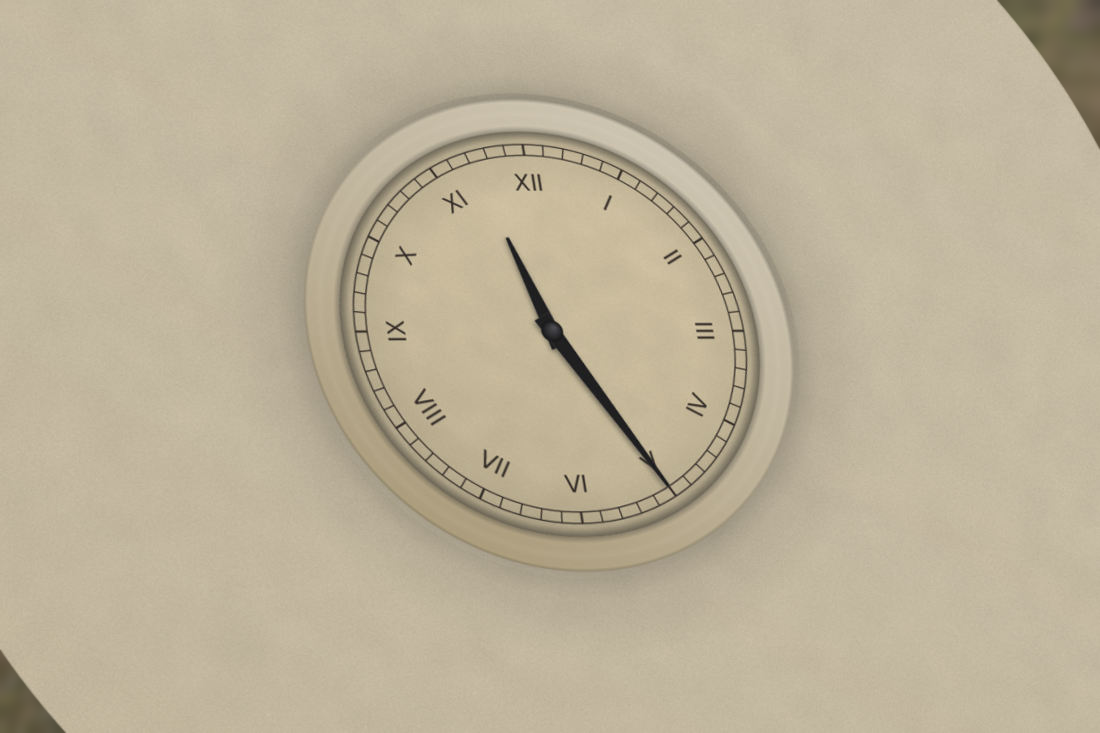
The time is 11h25
